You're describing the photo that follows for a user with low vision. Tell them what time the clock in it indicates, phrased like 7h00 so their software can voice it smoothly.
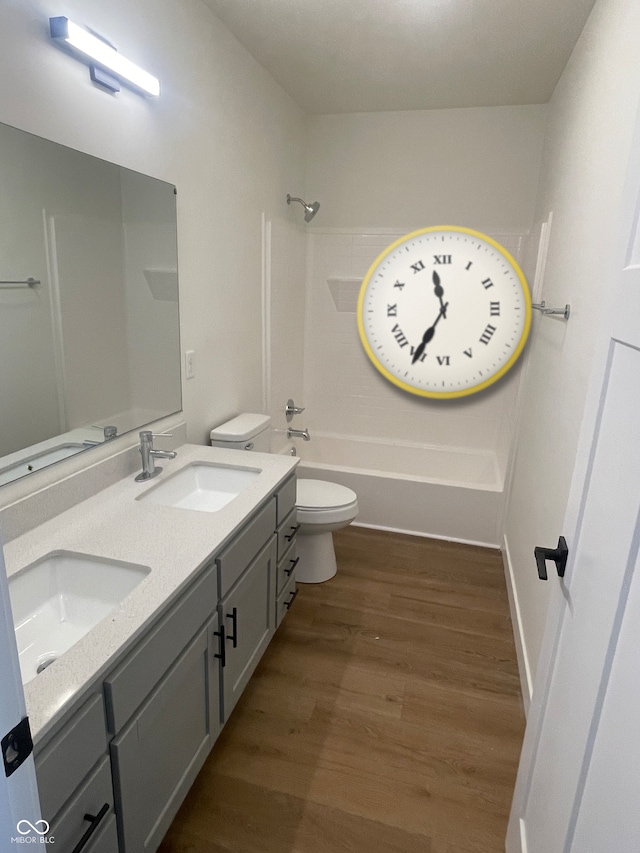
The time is 11h35
